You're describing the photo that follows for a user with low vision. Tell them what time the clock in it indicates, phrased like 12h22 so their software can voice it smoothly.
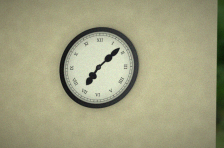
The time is 7h08
